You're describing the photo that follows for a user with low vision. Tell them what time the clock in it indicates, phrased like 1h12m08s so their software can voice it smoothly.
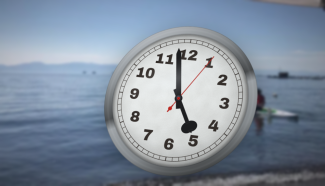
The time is 4h58m05s
